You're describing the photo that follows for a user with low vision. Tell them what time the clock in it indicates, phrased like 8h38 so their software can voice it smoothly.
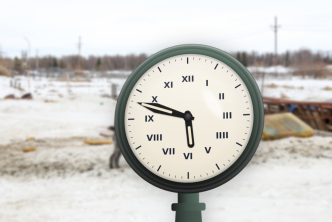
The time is 5h48
